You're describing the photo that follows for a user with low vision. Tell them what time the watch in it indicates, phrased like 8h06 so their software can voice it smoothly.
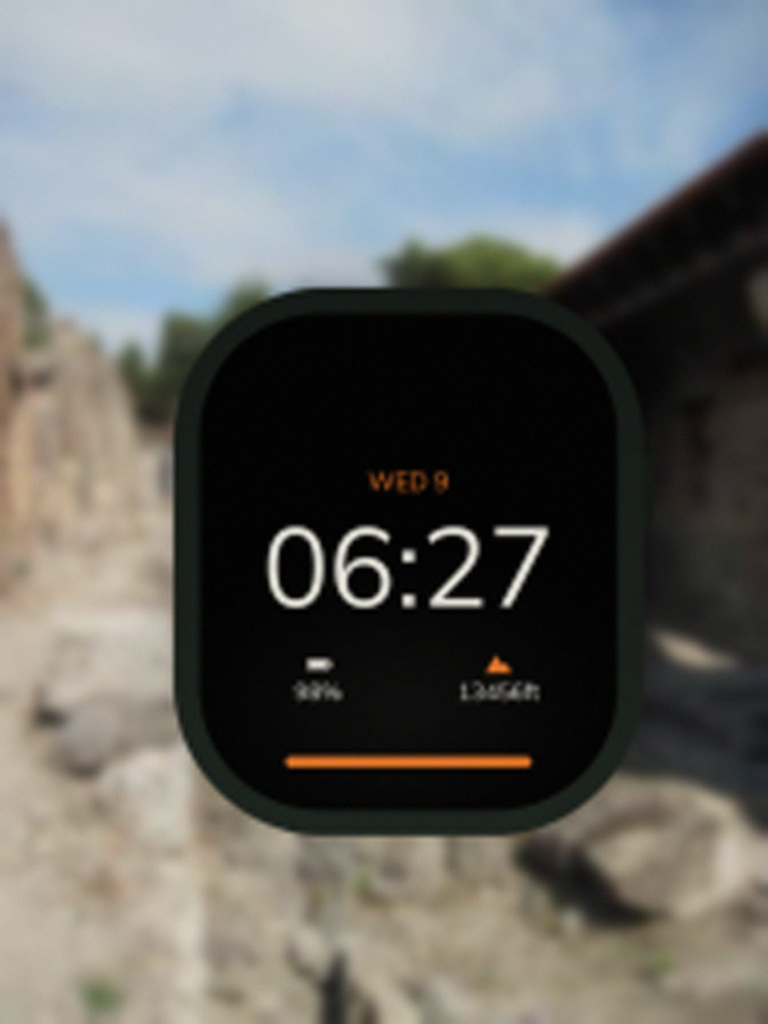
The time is 6h27
